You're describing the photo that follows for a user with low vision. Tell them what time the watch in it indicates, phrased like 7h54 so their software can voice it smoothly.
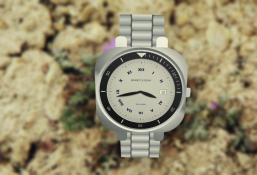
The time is 3h43
